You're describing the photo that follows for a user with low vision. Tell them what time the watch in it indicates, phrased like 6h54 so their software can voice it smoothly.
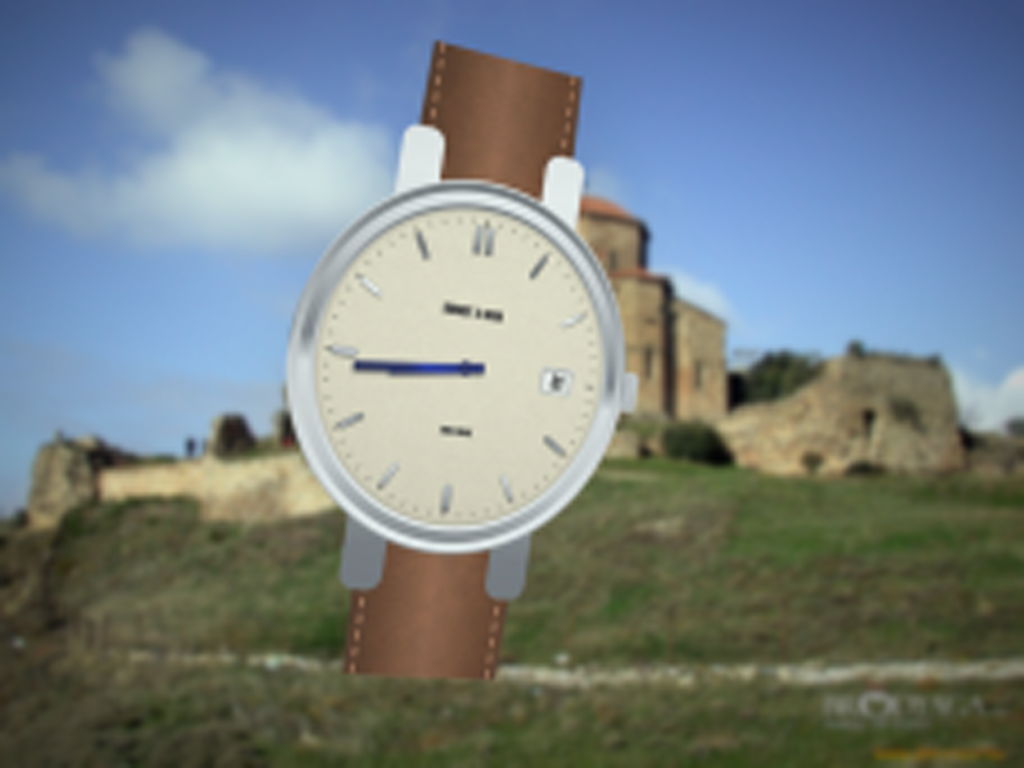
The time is 8h44
